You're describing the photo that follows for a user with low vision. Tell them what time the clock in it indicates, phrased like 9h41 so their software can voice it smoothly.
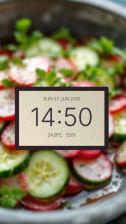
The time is 14h50
